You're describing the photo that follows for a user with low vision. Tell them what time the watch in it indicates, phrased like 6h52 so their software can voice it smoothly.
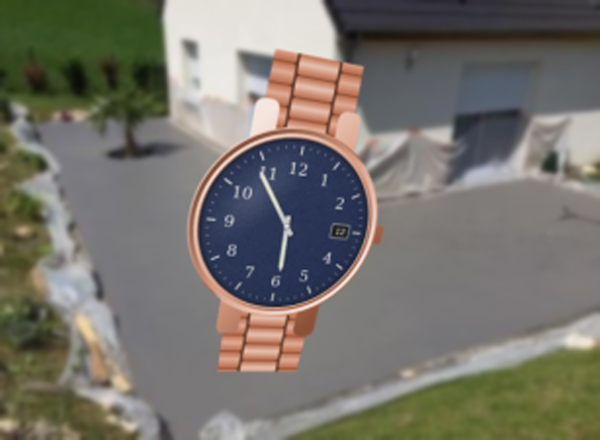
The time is 5h54
